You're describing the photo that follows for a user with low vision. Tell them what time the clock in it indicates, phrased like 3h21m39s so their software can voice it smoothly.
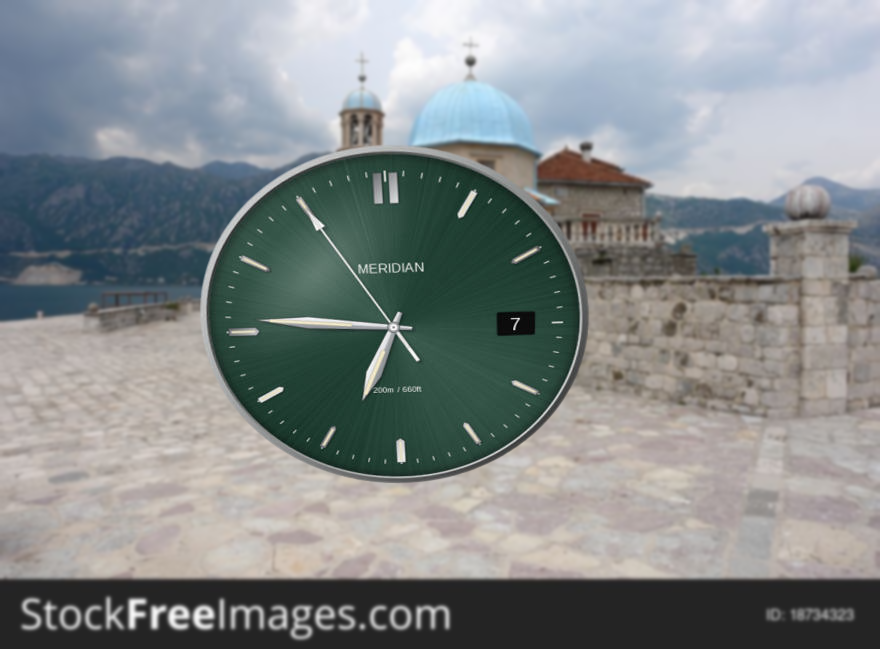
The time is 6h45m55s
